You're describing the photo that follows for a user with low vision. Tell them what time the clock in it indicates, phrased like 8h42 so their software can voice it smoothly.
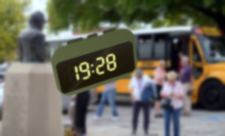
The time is 19h28
